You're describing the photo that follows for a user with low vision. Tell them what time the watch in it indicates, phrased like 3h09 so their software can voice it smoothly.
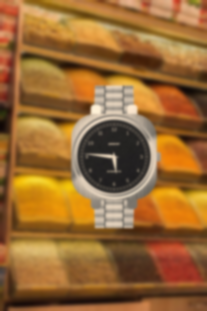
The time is 5h46
